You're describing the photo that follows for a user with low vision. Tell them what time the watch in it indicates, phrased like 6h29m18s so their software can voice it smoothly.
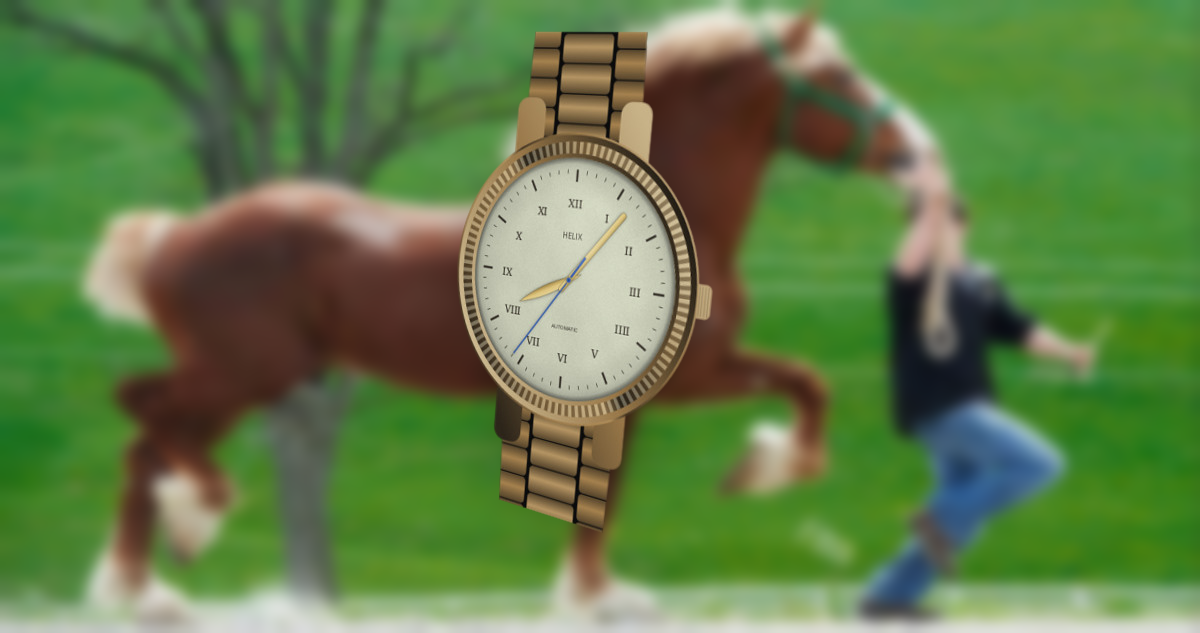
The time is 8h06m36s
